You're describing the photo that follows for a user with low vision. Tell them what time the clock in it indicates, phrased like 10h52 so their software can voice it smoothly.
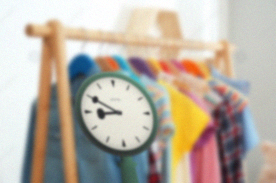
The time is 8h50
